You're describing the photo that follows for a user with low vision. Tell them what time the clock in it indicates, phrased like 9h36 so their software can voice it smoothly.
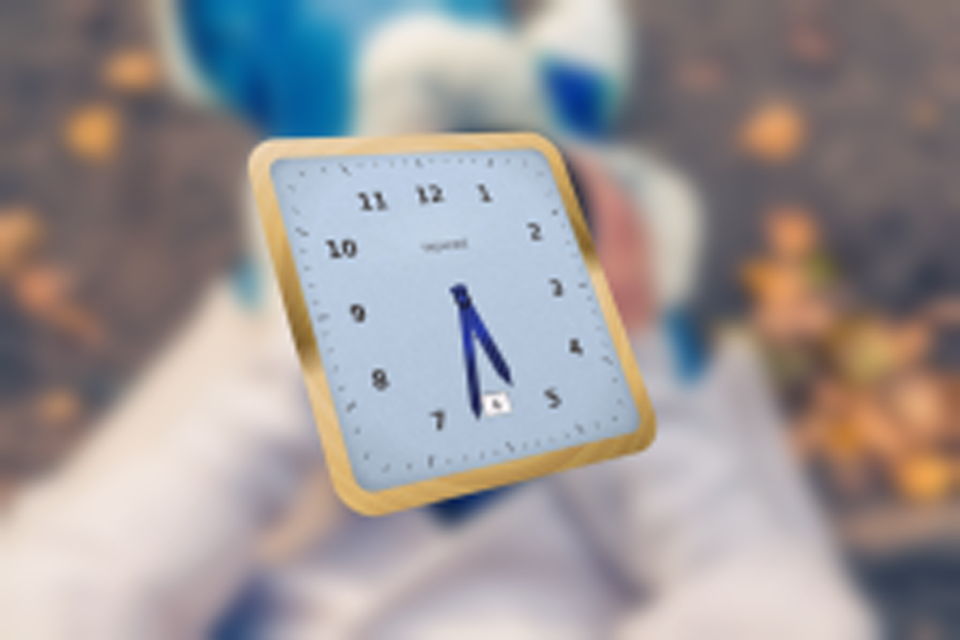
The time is 5h32
